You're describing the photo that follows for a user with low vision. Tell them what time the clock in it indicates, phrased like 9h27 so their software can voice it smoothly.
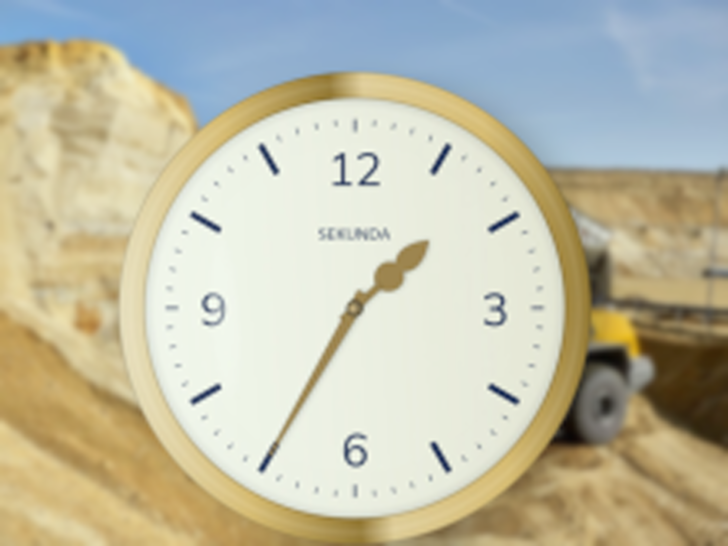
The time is 1h35
